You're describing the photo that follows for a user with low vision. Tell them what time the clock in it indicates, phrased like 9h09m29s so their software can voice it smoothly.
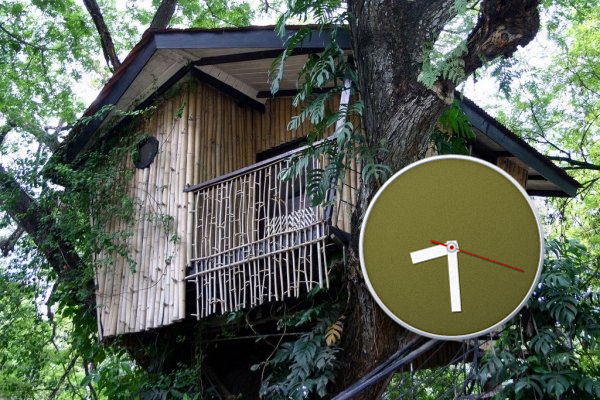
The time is 8h29m18s
